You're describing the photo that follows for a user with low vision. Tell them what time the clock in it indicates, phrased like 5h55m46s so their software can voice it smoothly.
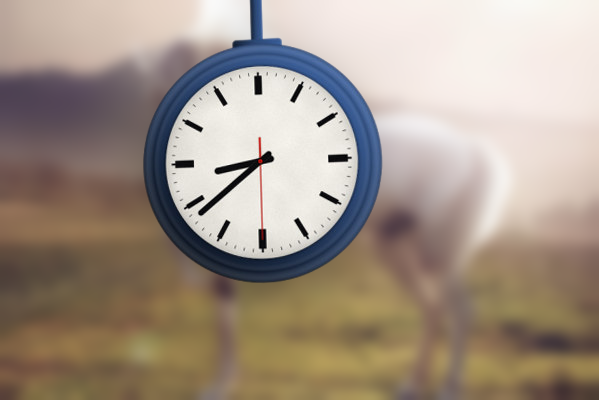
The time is 8h38m30s
